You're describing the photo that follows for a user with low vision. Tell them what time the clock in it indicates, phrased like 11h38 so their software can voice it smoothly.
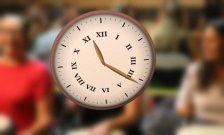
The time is 11h21
